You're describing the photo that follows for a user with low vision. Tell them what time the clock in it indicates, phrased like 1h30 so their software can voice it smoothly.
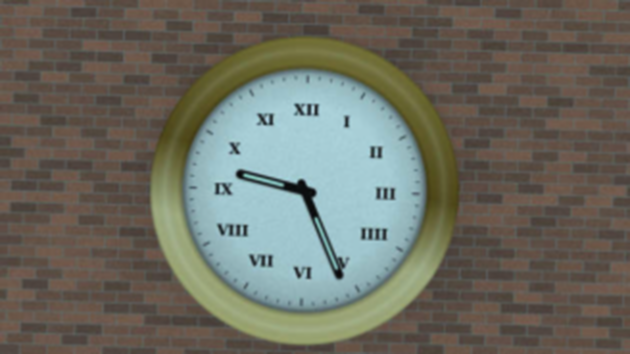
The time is 9h26
